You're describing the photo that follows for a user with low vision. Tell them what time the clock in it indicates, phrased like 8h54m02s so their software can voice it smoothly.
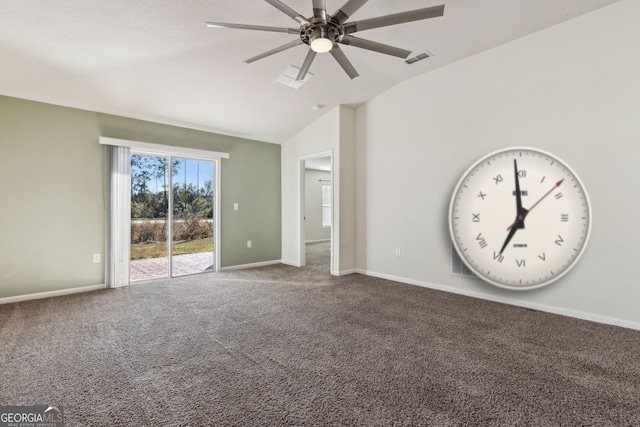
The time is 6h59m08s
